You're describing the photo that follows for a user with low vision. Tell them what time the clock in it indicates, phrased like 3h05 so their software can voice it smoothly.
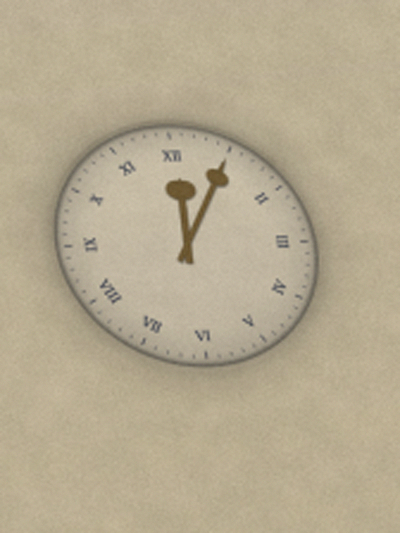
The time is 12h05
